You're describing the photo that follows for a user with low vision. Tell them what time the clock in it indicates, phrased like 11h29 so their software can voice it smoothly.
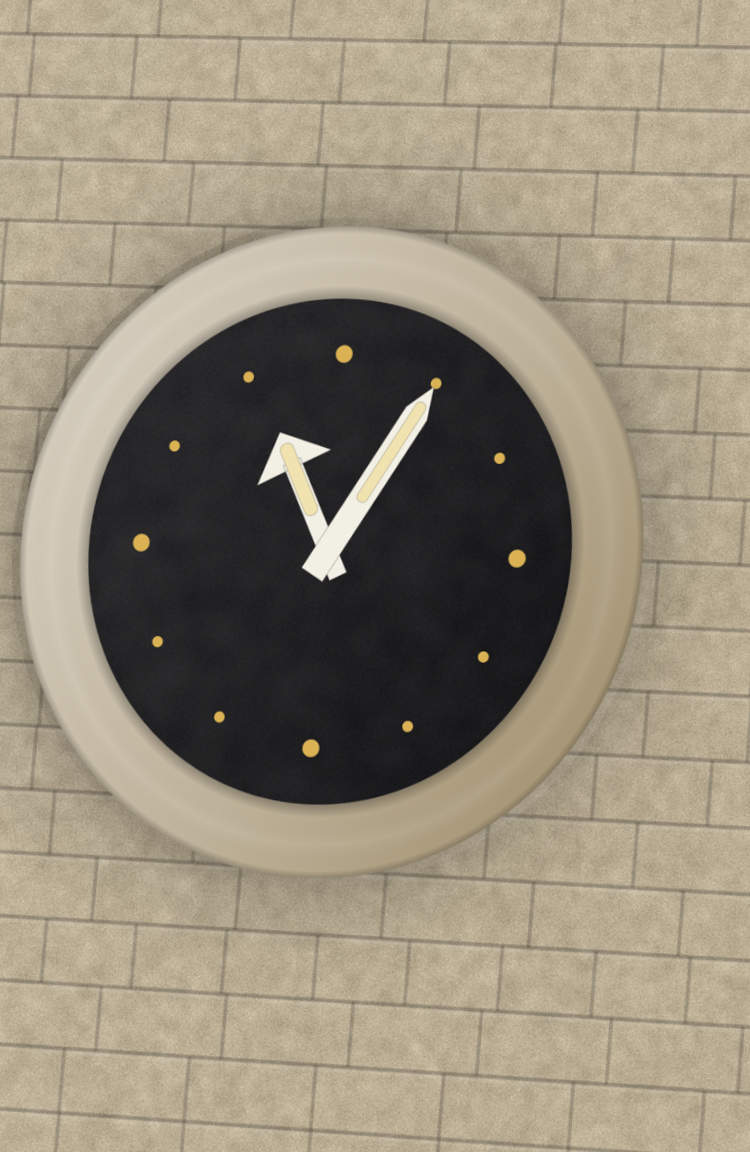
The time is 11h05
